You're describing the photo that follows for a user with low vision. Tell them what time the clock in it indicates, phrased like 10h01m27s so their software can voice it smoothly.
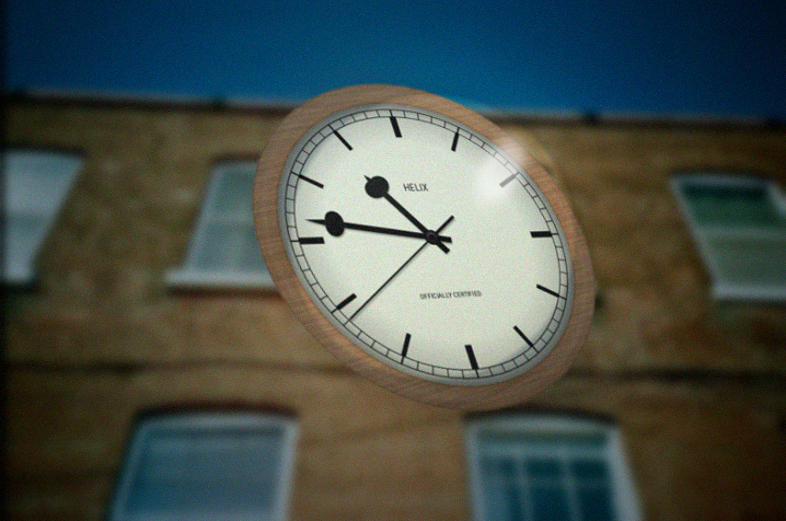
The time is 10h46m39s
